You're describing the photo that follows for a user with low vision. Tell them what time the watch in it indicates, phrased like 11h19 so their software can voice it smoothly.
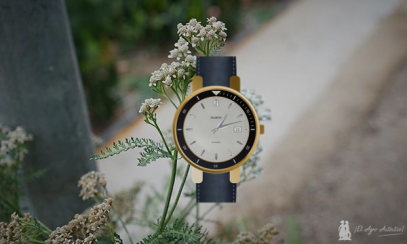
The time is 1h12
